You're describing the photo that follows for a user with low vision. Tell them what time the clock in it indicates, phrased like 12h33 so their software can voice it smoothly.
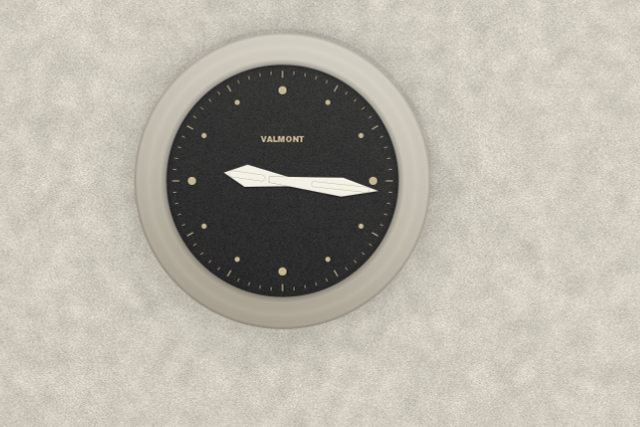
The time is 9h16
